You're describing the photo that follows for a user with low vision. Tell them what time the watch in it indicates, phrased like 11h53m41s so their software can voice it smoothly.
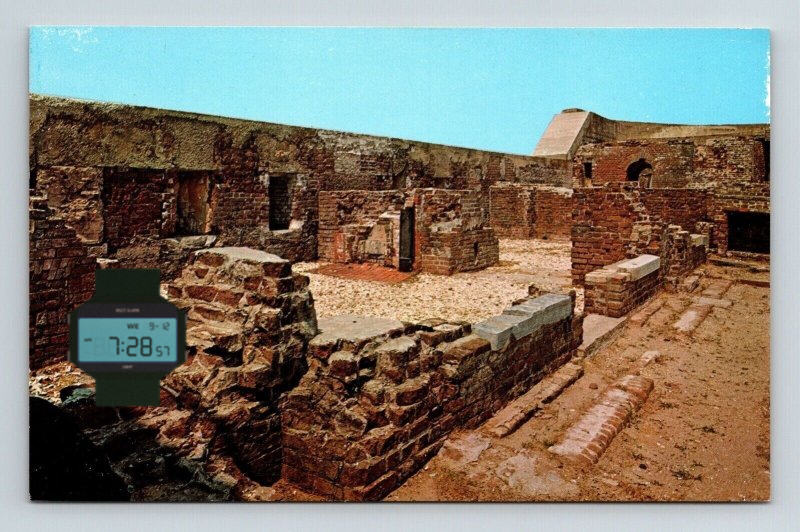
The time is 7h28m57s
